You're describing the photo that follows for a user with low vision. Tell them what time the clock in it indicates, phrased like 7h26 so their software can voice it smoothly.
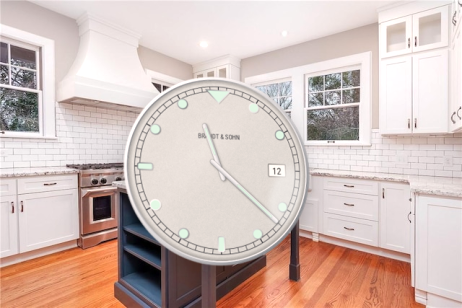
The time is 11h22
